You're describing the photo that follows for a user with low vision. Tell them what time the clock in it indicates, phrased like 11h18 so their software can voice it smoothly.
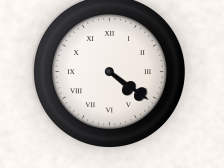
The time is 4h21
